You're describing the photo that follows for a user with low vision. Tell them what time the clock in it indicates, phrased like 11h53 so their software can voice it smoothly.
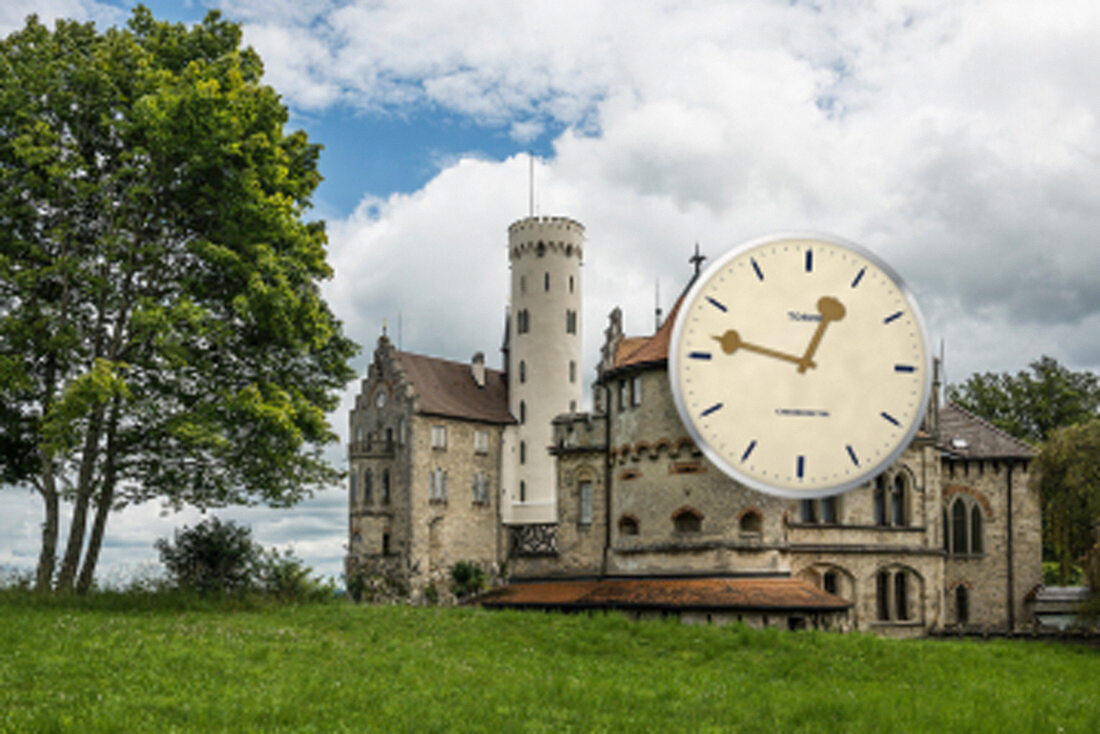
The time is 12h47
